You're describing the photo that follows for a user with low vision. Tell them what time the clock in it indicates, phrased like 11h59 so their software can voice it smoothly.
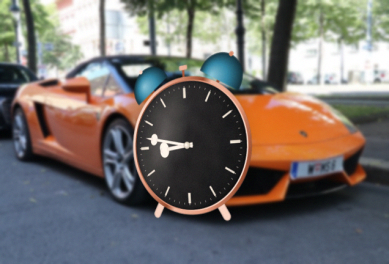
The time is 8h47
